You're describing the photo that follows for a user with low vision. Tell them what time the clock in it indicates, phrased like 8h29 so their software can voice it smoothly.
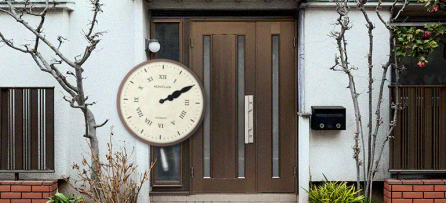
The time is 2h10
